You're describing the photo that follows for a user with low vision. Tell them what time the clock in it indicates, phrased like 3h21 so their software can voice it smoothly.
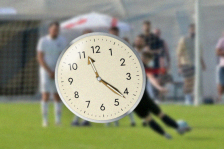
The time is 11h22
